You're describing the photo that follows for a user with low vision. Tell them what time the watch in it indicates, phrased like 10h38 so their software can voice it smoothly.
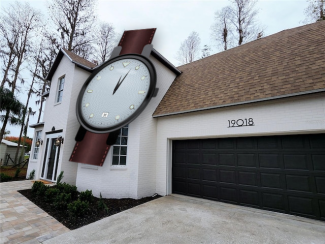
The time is 12h03
